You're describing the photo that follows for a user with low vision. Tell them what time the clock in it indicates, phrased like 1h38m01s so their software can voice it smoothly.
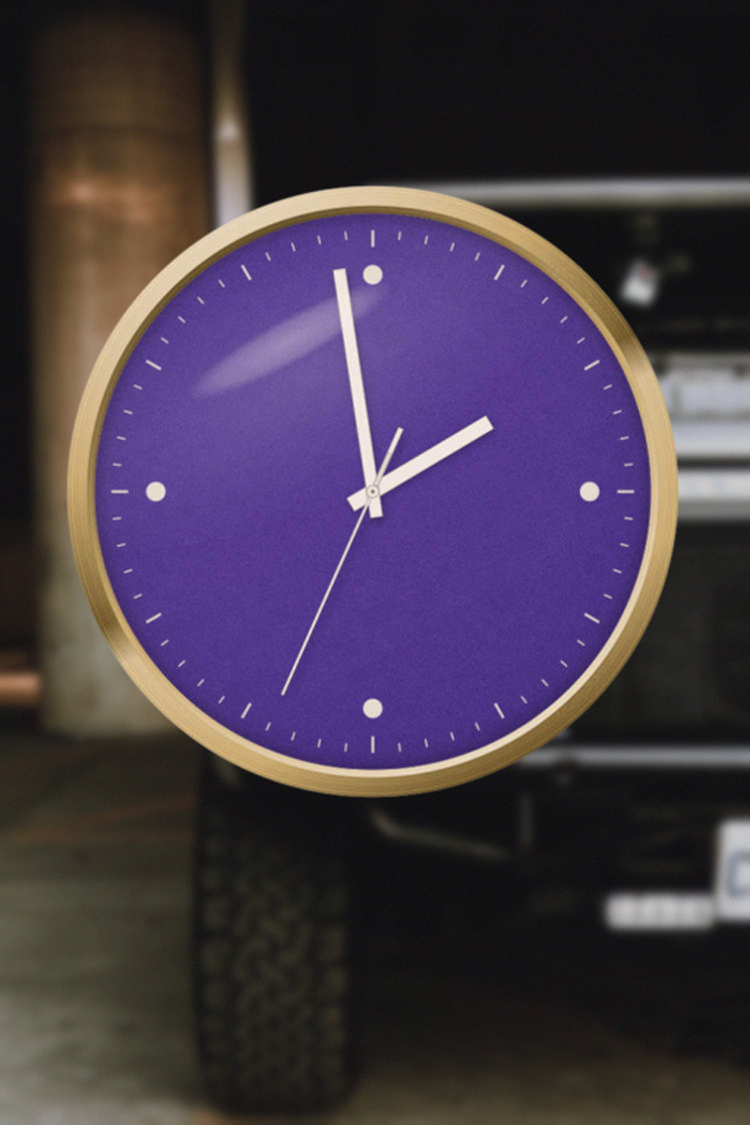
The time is 1h58m34s
